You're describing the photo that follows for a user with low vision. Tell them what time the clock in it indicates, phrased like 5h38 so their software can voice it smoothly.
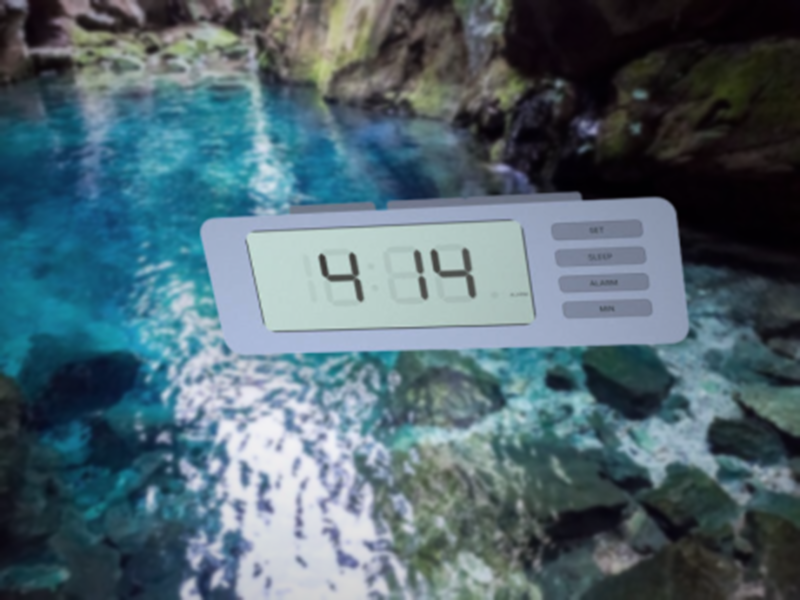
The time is 4h14
